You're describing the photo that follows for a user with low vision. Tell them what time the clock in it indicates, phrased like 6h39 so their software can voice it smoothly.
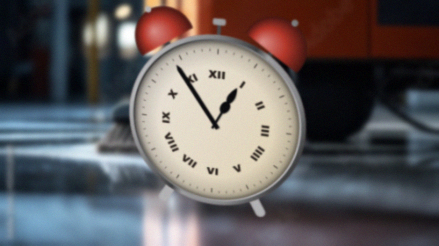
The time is 12h54
